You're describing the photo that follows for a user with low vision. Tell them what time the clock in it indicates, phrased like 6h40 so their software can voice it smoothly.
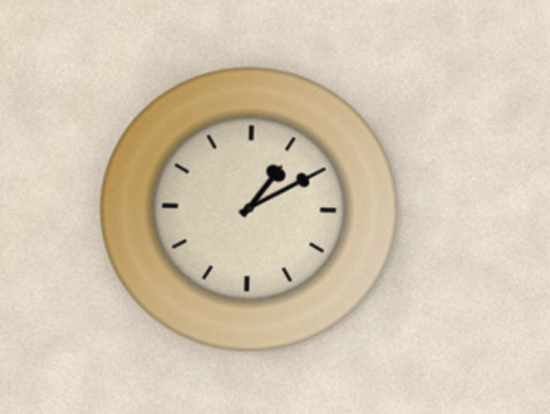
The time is 1h10
